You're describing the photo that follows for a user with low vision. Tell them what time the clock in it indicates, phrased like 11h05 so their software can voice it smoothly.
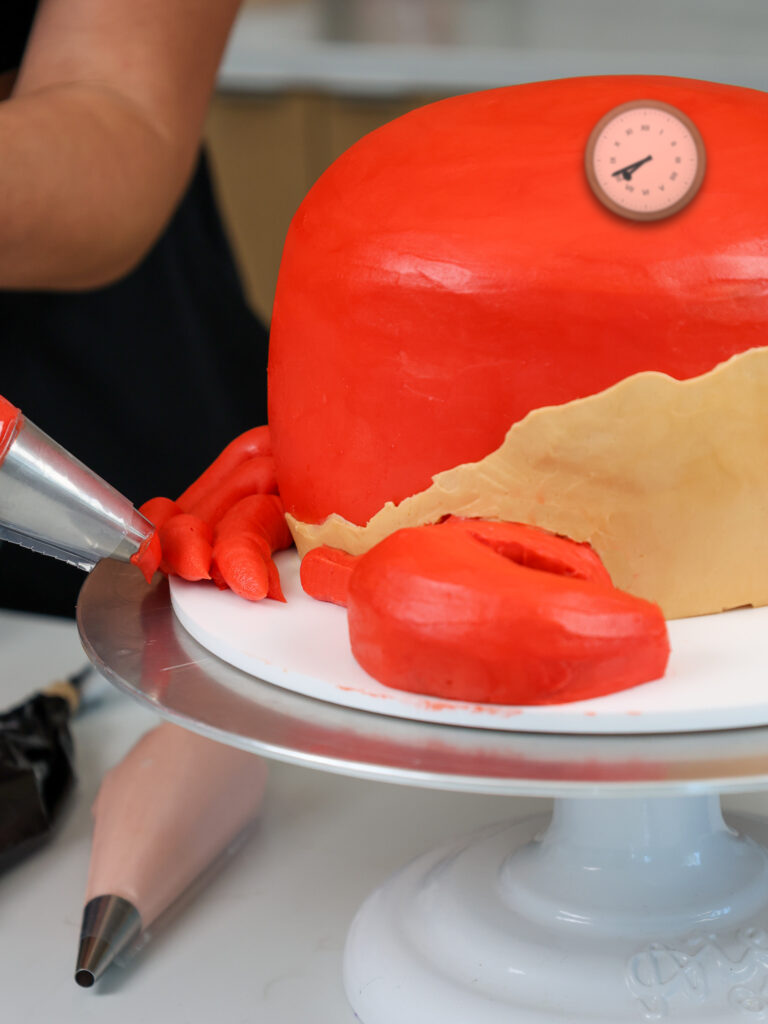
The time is 7h41
